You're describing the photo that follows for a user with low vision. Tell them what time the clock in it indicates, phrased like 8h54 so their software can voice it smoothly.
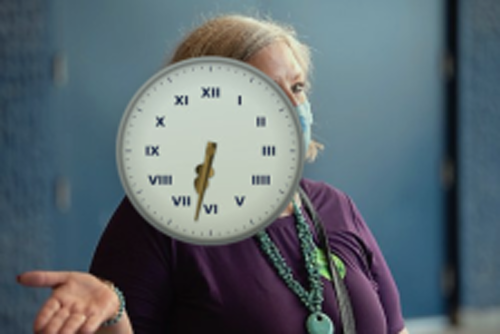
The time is 6h32
